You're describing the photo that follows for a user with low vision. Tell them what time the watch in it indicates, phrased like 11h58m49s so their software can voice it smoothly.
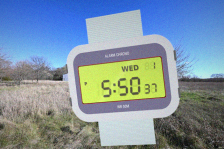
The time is 5h50m37s
